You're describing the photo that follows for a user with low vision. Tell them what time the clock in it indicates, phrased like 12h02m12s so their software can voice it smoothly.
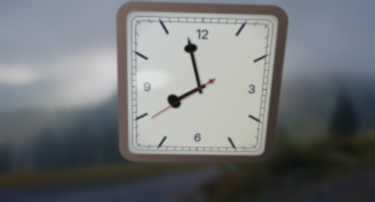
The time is 7h57m39s
